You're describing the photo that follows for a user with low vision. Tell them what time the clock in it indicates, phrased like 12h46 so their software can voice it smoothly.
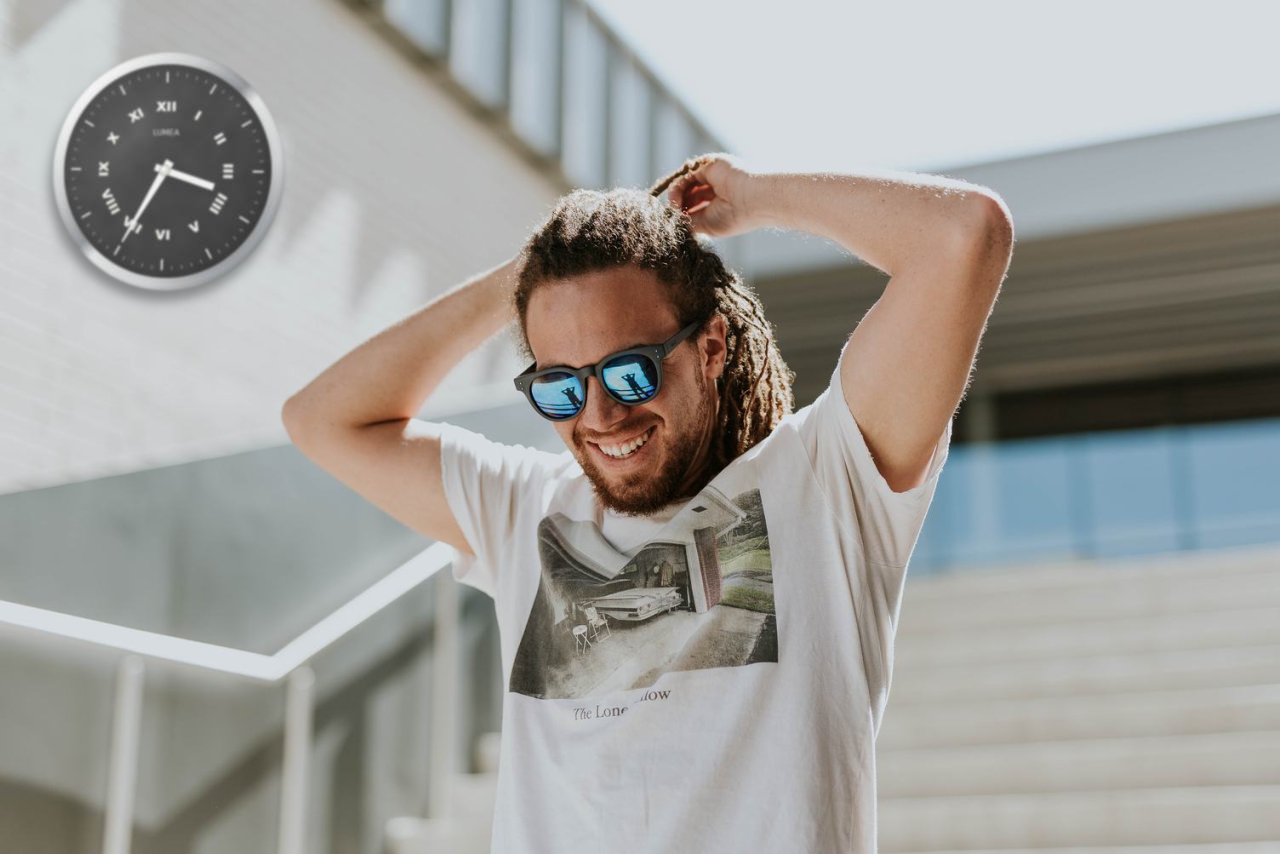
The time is 3h35
